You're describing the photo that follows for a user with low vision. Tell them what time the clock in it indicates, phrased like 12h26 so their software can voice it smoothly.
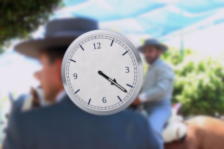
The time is 4h22
